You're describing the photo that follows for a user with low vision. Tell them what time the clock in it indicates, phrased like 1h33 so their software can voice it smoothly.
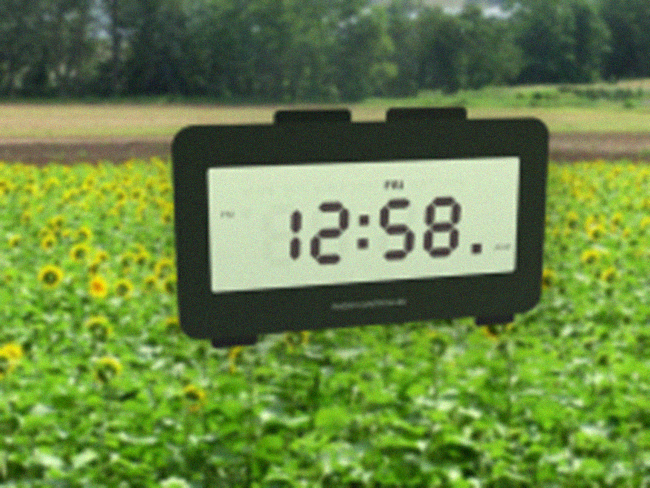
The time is 12h58
